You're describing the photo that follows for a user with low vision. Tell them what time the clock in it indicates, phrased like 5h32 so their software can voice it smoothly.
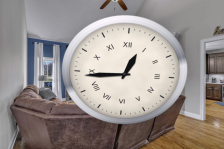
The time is 12h44
